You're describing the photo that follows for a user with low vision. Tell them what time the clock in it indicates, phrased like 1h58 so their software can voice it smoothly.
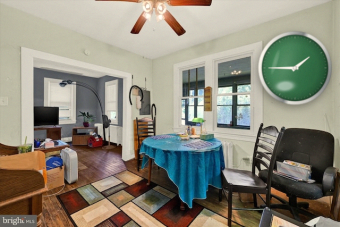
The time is 1h45
